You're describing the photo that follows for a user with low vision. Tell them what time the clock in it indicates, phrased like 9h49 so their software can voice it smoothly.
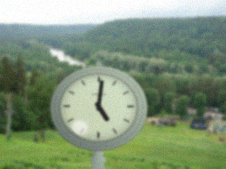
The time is 5h01
